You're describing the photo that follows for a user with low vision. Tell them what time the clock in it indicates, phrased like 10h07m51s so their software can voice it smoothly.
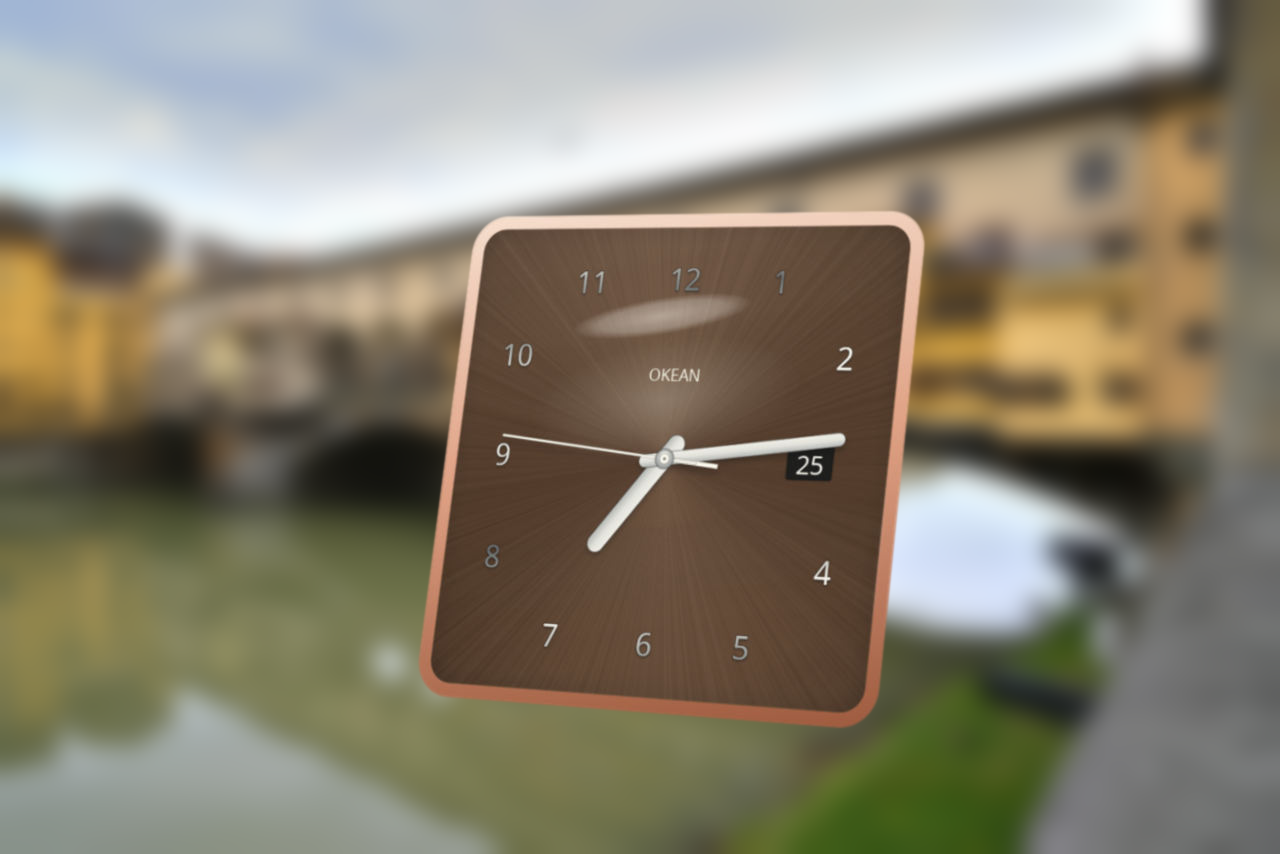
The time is 7h13m46s
